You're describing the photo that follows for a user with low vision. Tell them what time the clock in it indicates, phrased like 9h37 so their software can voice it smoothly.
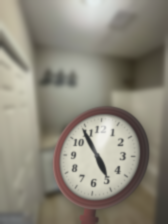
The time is 4h54
